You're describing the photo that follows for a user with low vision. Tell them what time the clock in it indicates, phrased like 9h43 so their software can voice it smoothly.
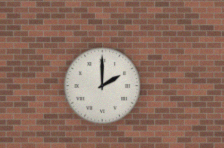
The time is 2h00
